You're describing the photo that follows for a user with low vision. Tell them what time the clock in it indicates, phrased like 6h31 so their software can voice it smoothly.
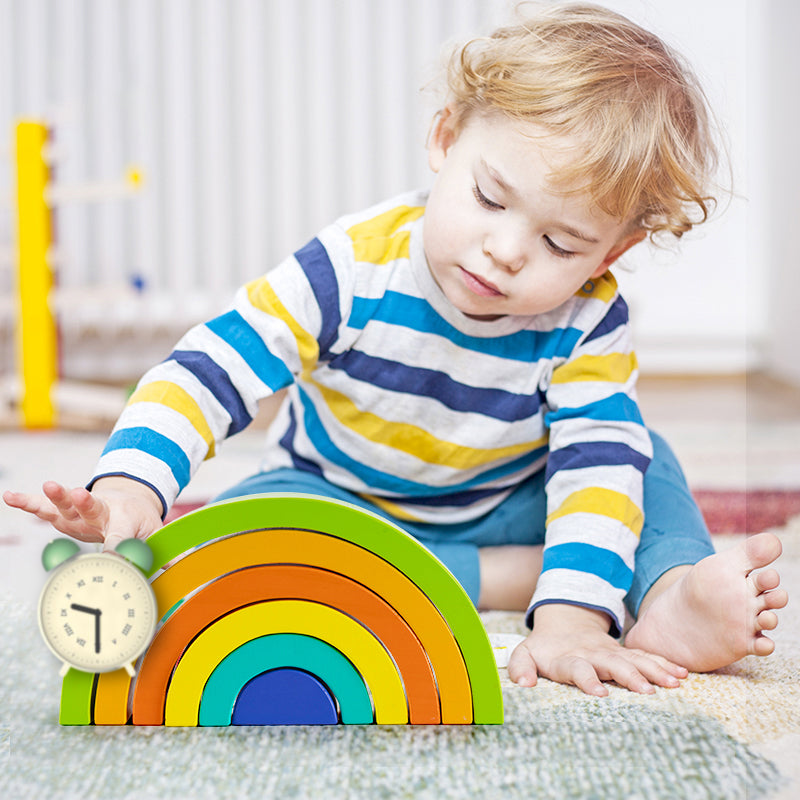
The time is 9h30
